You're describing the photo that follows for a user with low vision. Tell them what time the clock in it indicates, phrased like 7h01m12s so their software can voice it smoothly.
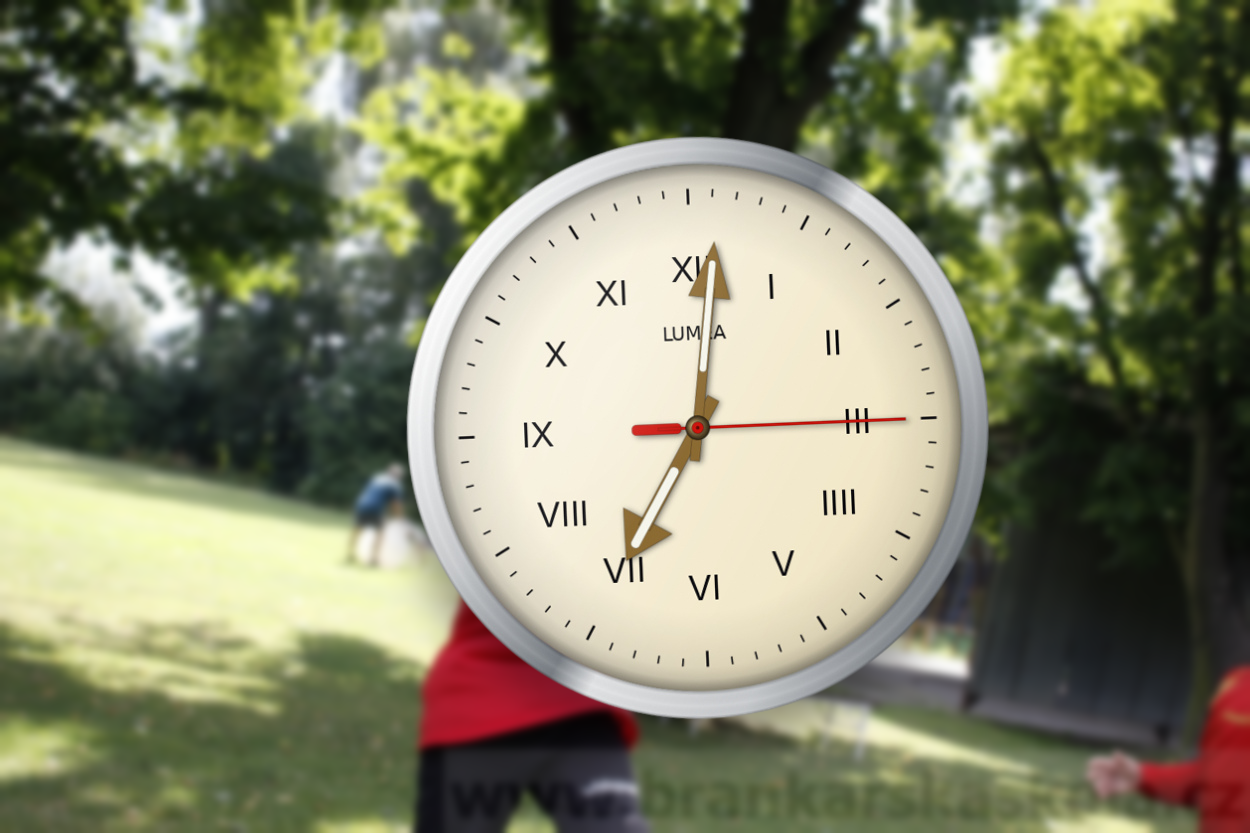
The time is 7h01m15s
